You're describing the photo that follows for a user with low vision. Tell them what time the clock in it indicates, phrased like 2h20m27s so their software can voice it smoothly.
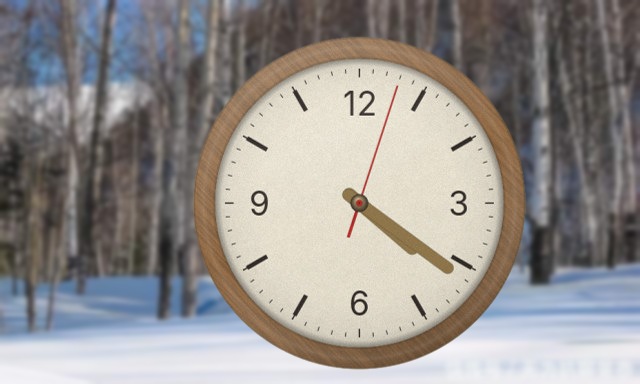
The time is 4h21m03s
